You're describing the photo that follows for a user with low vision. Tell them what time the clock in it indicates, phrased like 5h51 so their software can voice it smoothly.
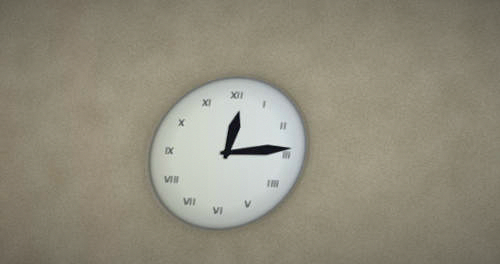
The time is 12h14
